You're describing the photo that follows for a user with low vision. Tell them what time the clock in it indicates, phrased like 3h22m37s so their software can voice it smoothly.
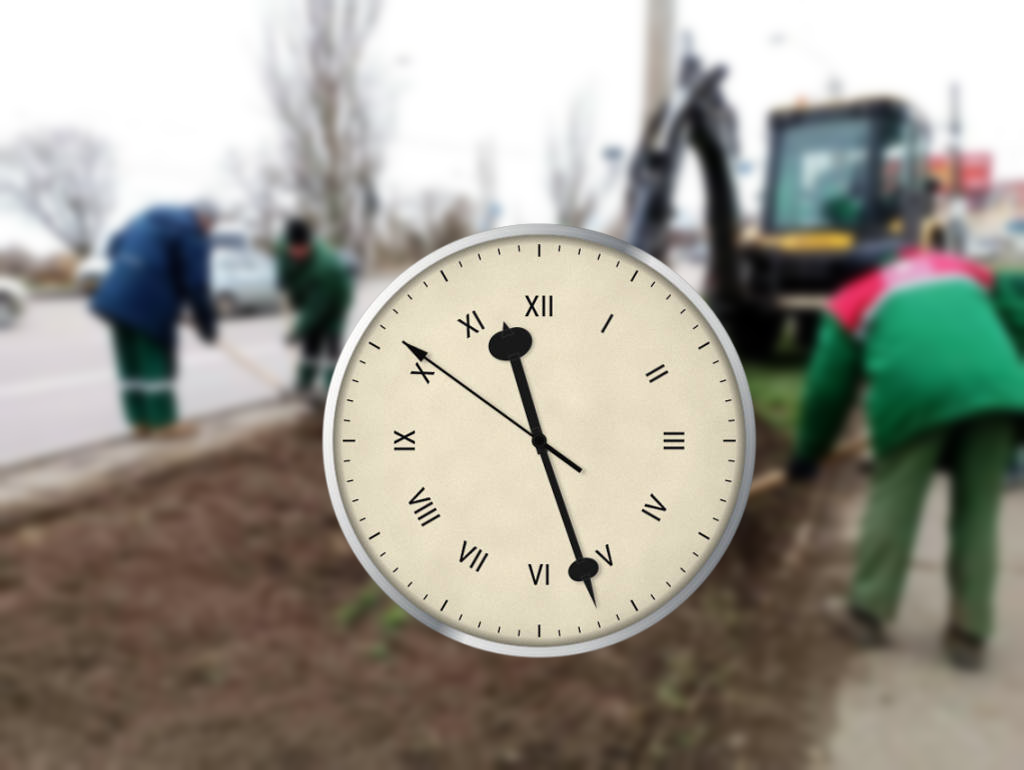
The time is 11h26m51s
